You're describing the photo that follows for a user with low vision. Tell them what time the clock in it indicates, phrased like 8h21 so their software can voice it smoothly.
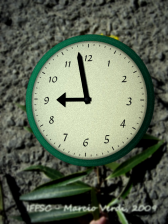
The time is 8h58
